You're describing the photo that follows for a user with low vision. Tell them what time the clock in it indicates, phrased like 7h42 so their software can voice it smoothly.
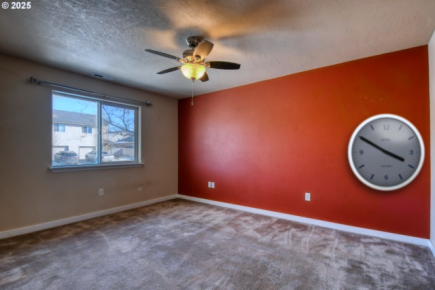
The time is 3h50
